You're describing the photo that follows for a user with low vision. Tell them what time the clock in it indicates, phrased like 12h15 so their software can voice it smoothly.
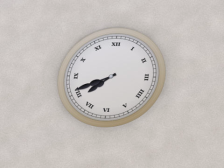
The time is 7h41
